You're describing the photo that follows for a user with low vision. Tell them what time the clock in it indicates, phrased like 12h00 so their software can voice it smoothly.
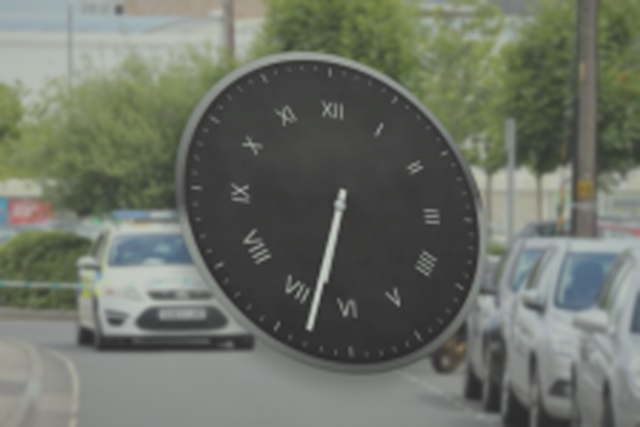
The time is 6h33
